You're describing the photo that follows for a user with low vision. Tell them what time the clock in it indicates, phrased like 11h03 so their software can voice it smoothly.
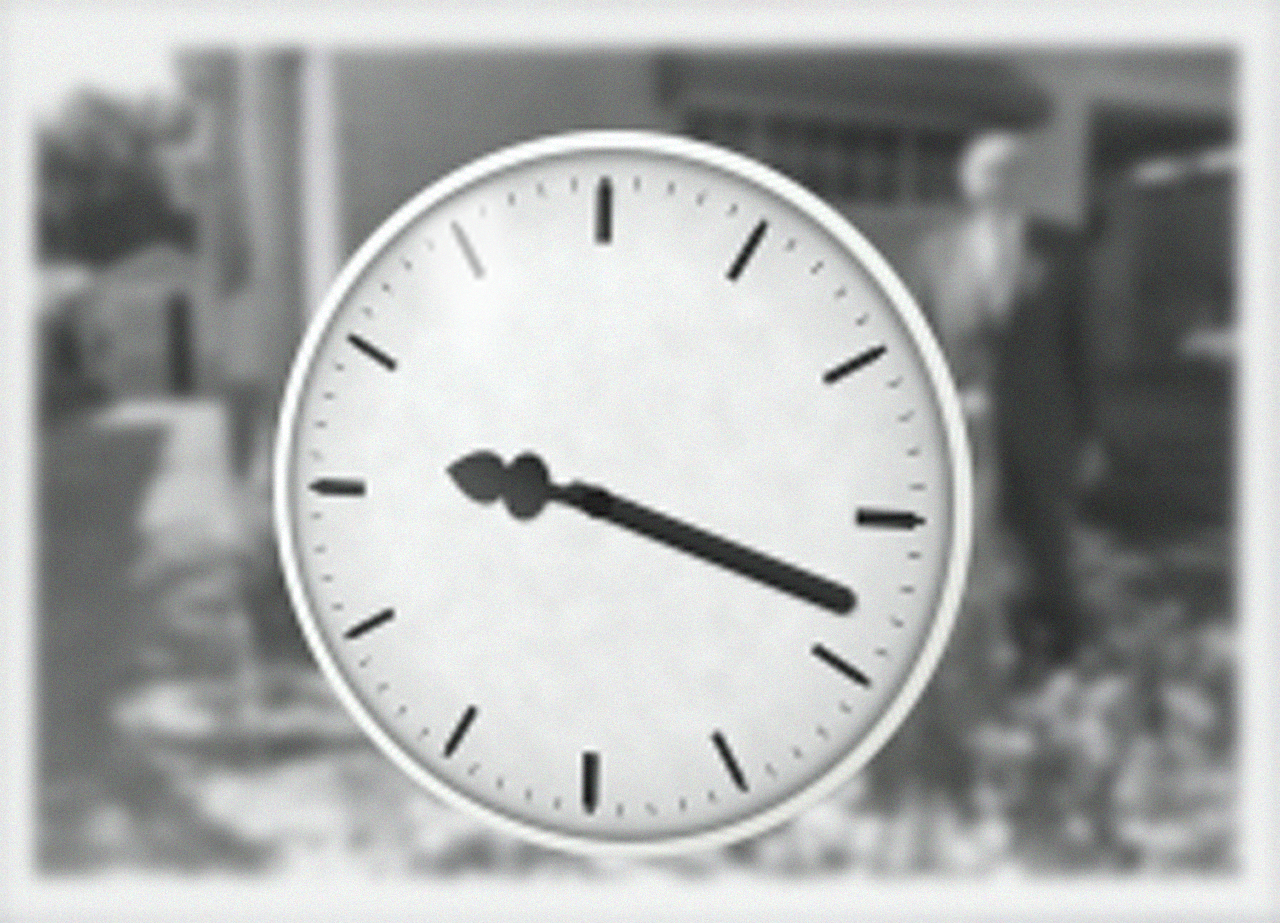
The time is 9h18
